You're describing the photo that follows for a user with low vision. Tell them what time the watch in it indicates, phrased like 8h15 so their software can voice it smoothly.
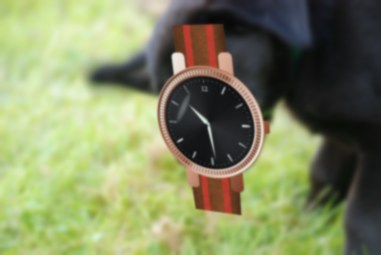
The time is 10h29
